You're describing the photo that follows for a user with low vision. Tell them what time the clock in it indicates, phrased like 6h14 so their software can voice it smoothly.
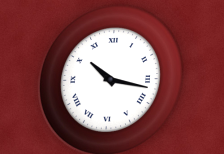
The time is 10h17
